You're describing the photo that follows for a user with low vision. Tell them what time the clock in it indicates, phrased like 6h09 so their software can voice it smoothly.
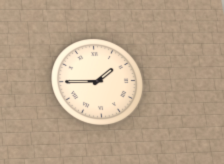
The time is 1h45
